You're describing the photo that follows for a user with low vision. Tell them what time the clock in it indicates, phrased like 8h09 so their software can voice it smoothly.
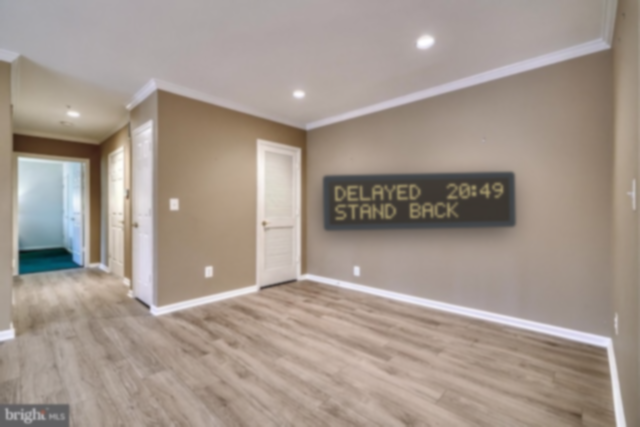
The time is 20h49
